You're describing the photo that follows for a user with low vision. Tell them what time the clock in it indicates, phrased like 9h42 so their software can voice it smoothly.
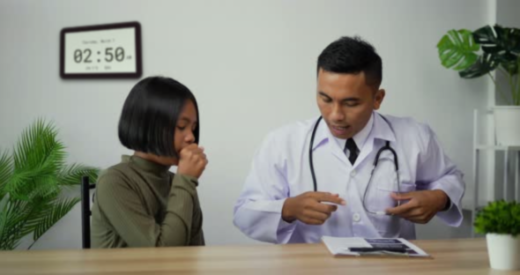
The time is 2h50
